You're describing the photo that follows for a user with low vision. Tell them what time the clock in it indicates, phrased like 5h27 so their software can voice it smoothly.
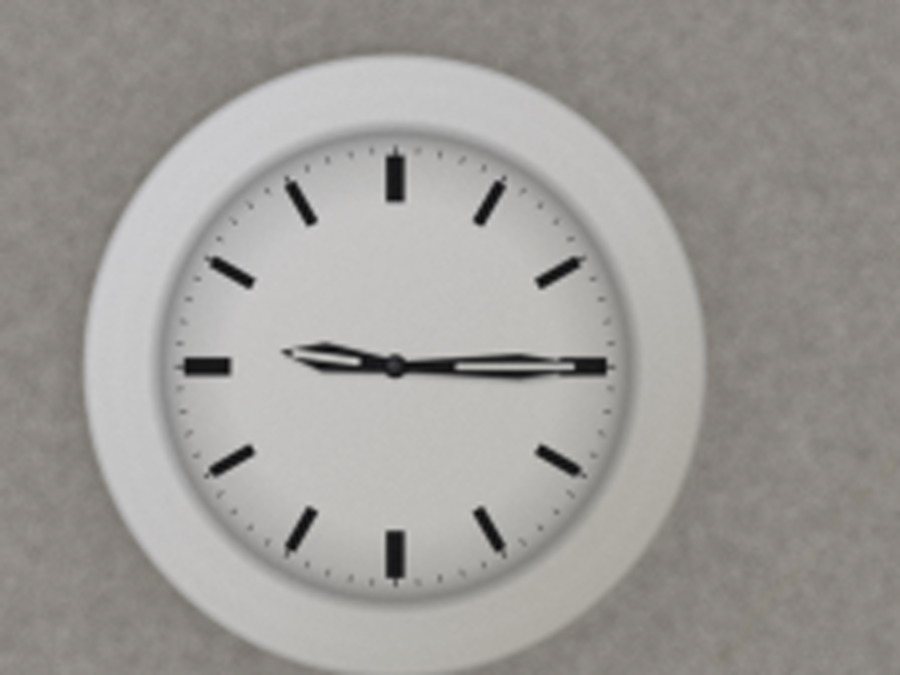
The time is 9h15
